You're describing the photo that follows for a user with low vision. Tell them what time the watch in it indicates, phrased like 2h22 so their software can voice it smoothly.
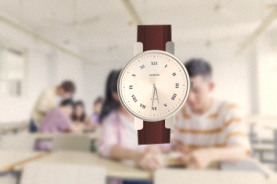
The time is 5h31
